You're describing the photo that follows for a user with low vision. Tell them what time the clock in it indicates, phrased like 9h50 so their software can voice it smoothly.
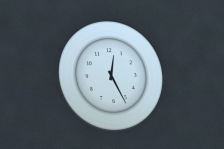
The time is 12h26
